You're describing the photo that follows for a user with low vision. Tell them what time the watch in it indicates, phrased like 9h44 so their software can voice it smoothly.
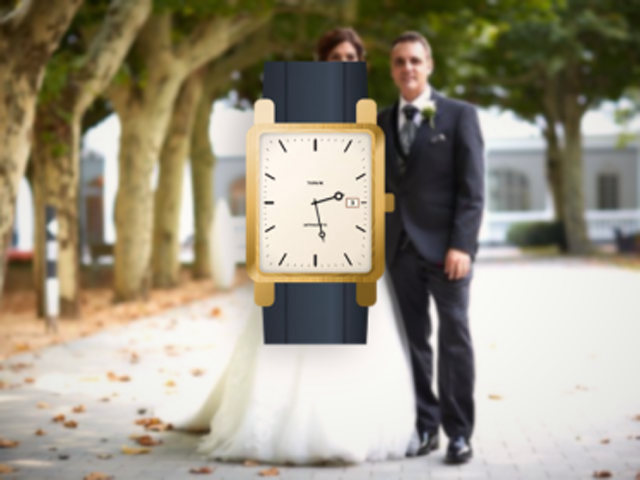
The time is 2h28
